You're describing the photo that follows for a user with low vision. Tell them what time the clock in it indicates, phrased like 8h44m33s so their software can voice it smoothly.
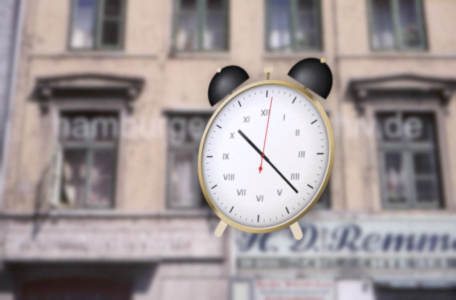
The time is 10h22m01s
